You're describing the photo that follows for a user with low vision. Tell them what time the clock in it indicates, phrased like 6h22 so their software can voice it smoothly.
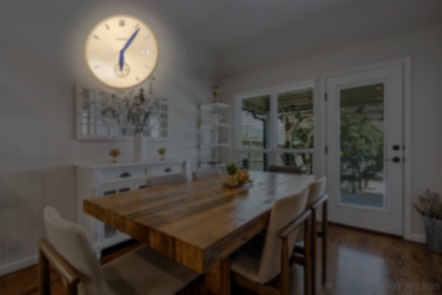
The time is 6h06
